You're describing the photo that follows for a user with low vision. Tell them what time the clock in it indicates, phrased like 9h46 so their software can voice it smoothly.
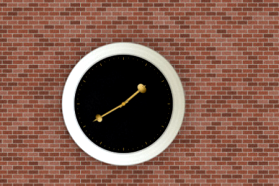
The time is 1h40
